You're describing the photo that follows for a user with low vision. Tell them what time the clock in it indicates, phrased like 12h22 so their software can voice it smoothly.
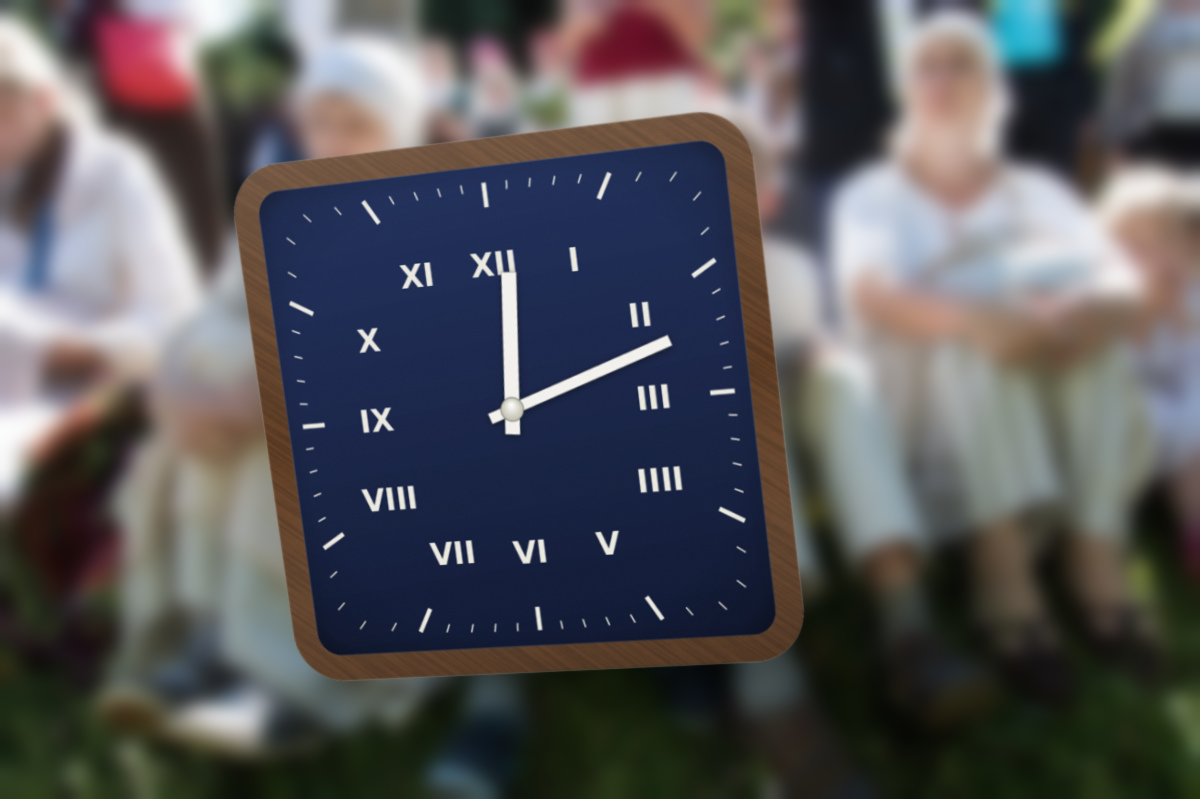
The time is 12h12
